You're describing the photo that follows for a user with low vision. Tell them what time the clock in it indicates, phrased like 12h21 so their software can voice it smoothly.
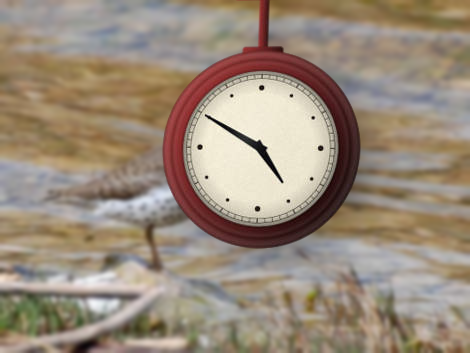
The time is 4h50
